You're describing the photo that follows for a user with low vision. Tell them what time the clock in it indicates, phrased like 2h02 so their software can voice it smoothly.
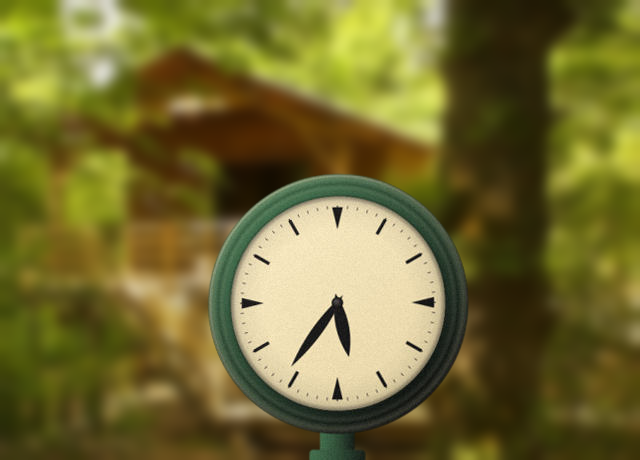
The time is 5h36
